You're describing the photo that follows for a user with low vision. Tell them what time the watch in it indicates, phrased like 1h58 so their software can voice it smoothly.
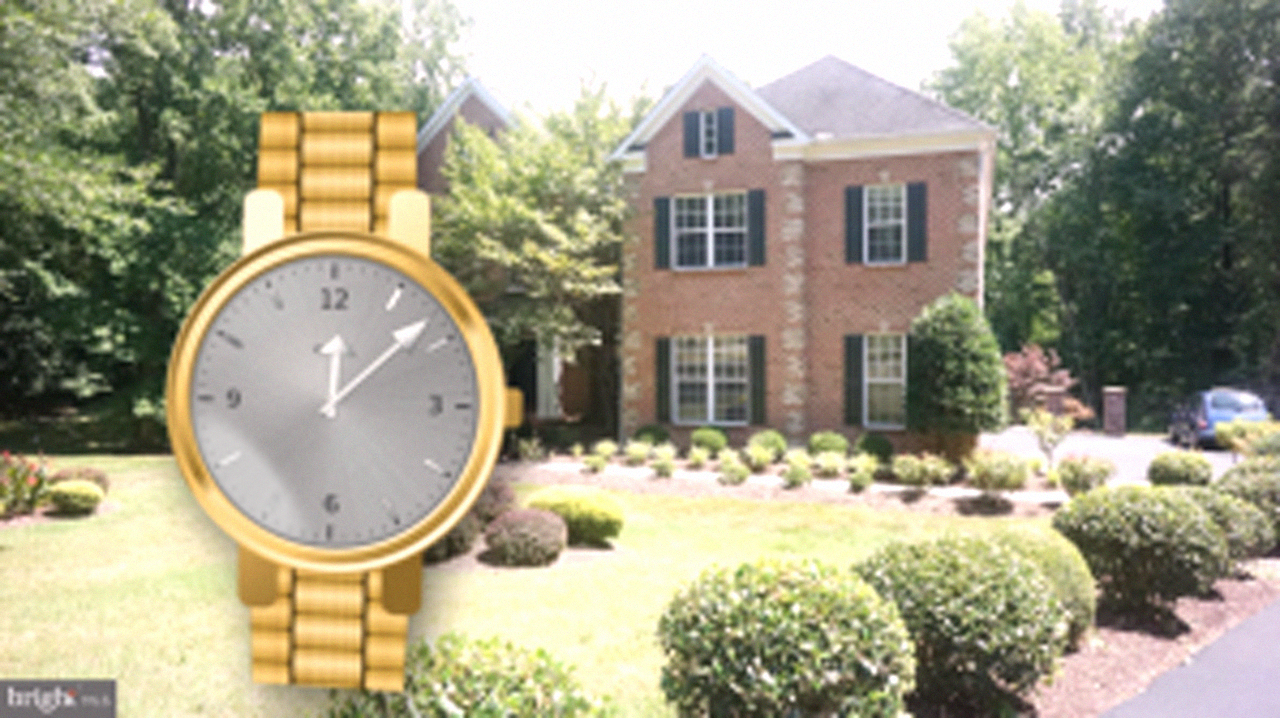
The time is 12h08
